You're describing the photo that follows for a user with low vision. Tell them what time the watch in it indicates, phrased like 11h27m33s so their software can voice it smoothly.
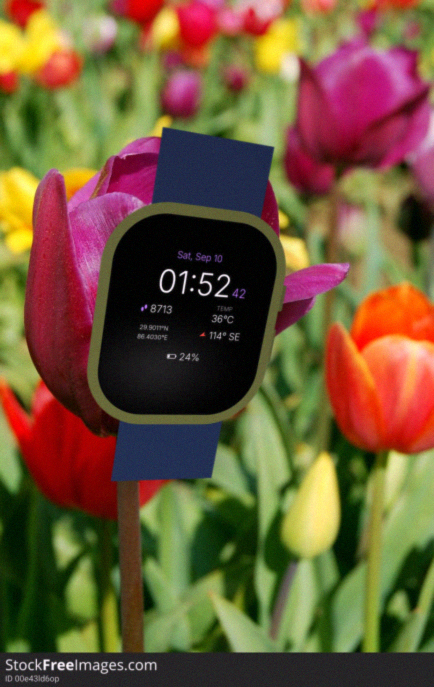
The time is 1h52m42s
